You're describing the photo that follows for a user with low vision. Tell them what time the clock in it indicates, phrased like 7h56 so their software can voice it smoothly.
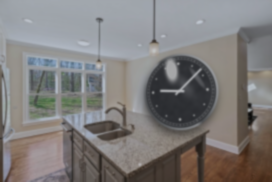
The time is 9h08
